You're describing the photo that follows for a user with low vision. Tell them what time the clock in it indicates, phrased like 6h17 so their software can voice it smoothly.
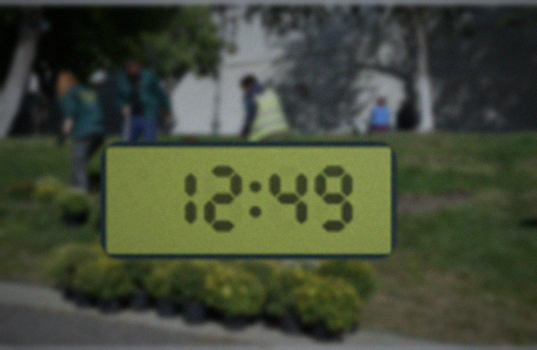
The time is 12h49
